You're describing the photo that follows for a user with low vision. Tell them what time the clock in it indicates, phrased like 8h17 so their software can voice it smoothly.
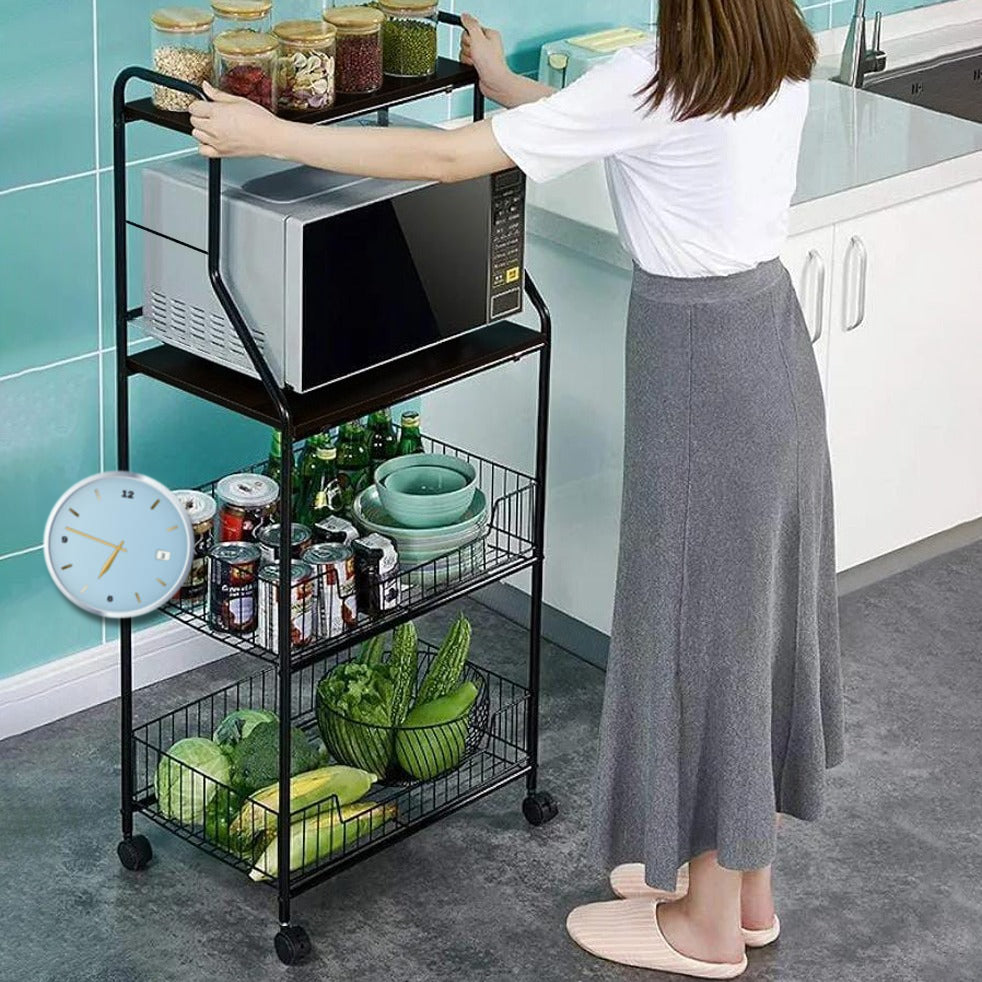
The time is 6h47
